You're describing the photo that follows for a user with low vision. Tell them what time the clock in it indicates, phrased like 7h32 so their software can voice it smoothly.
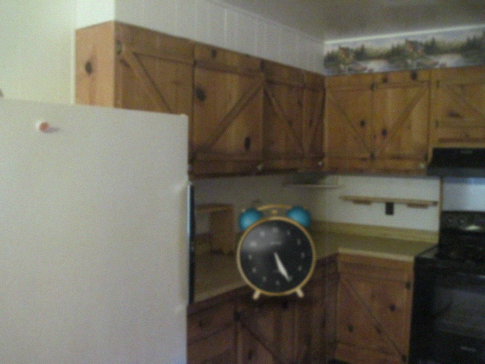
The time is 5h26
